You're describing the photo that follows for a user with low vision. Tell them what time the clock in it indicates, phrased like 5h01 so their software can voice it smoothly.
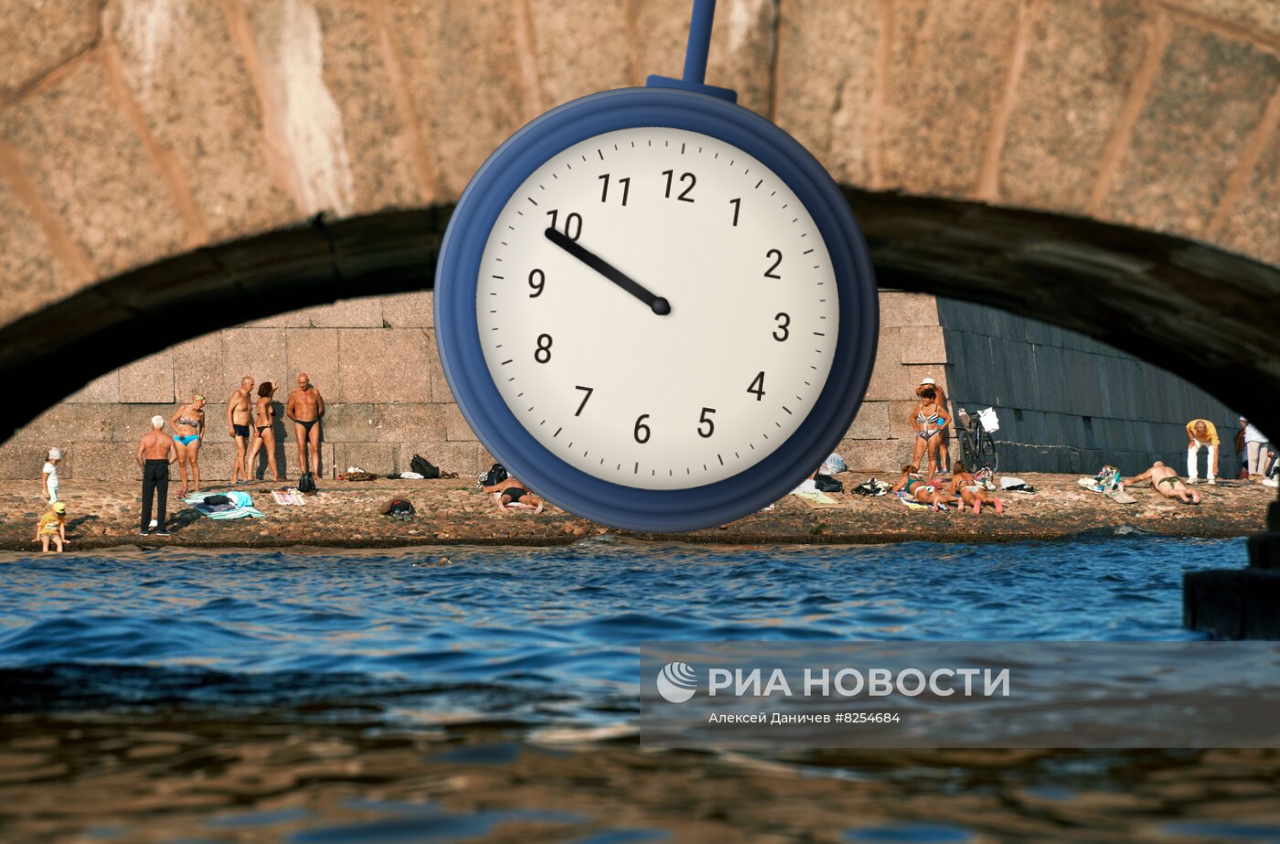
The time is 9h49
